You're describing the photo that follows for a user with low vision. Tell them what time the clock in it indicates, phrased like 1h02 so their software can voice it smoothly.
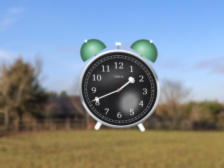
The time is 1h41
